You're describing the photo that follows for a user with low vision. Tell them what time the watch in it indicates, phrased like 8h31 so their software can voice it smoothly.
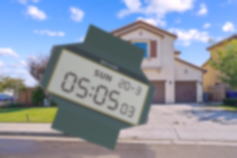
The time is 5h05
